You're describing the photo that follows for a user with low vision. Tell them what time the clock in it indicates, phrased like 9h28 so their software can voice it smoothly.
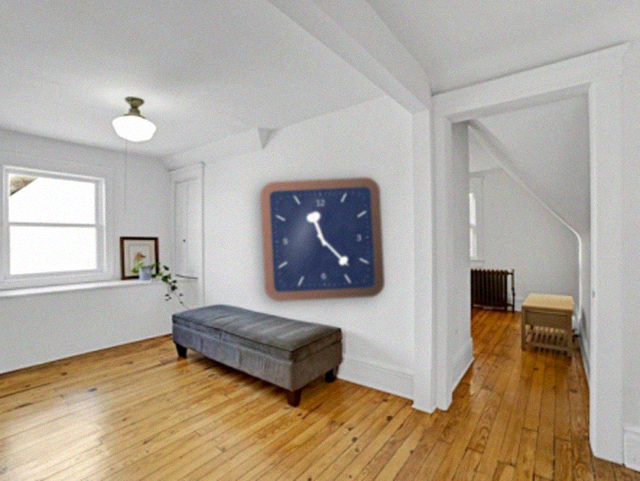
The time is 11h23
